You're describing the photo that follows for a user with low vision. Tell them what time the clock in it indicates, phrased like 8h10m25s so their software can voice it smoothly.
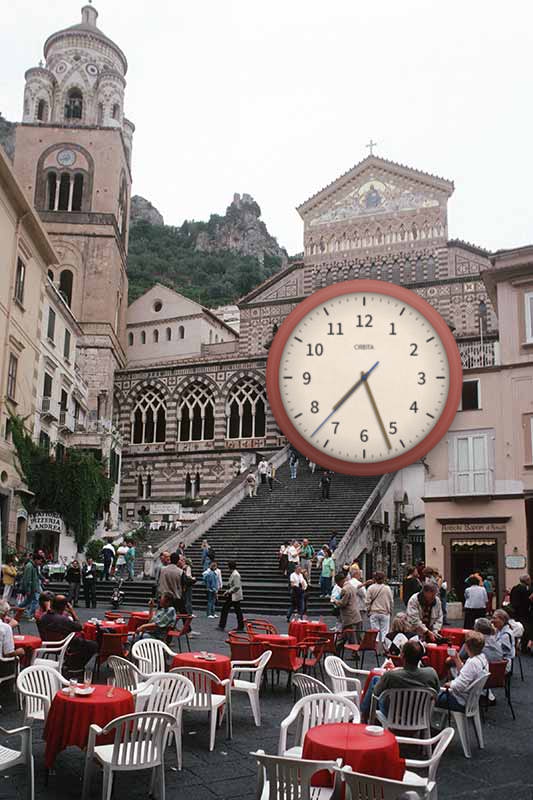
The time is 7h26m37s
